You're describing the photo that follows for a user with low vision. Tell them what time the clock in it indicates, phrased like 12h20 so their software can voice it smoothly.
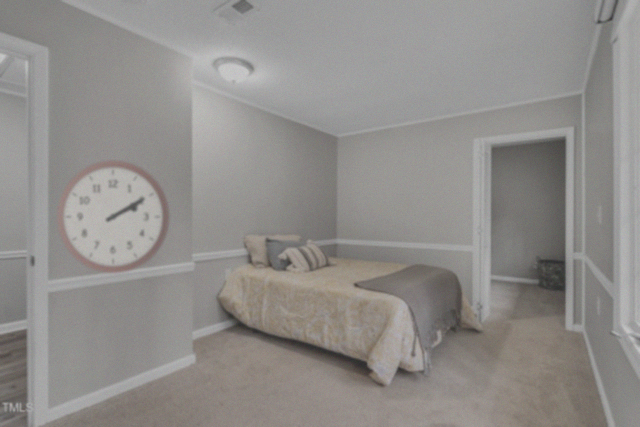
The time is 2h10
